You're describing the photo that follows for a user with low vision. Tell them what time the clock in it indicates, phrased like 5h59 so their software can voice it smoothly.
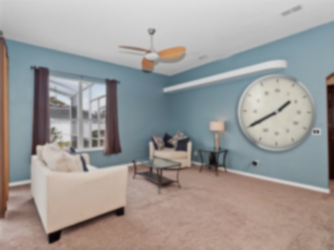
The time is 1h40
